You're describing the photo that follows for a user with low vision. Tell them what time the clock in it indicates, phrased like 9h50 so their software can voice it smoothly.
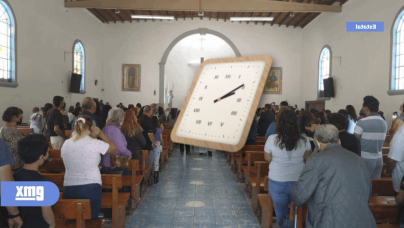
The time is 2h09
